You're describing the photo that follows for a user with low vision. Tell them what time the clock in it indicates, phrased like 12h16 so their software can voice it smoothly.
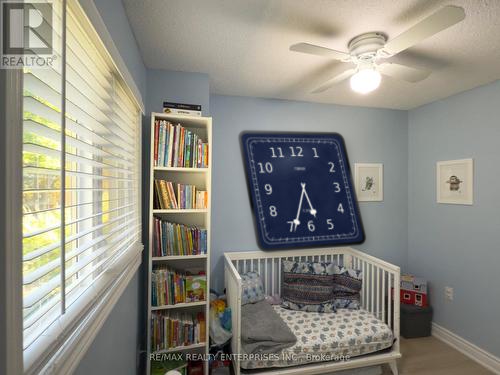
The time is 5h34
